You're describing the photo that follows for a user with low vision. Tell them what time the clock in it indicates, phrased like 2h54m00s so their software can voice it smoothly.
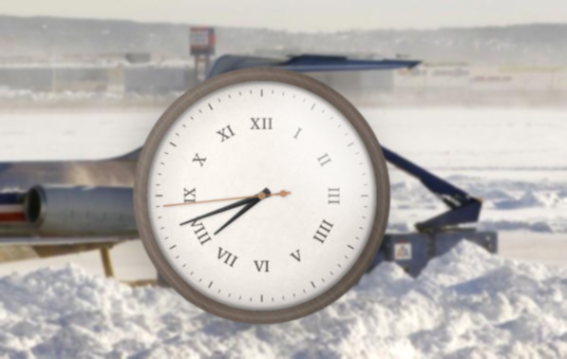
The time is 7h41m44s
